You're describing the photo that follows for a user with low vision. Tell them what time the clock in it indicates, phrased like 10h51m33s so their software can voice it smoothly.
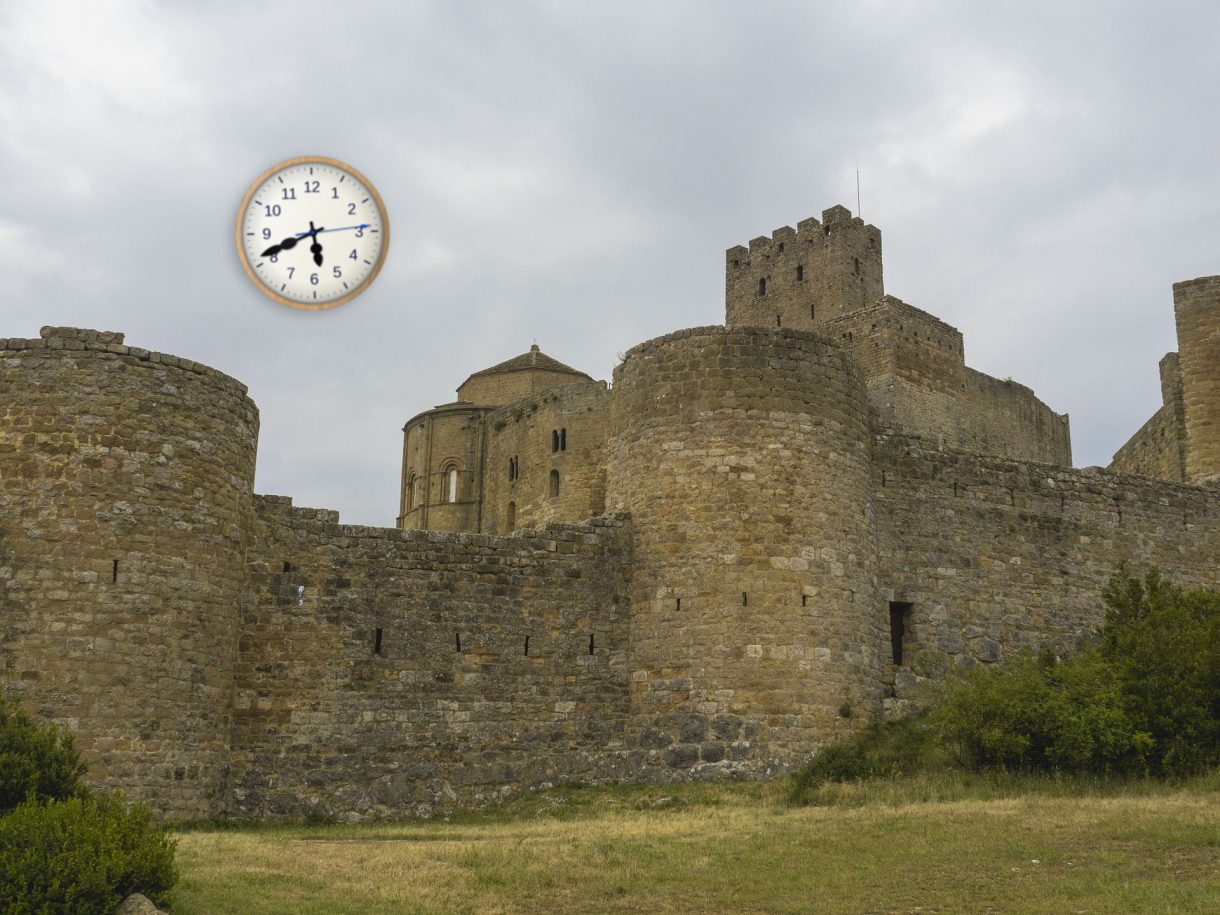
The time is 5h41m14s
